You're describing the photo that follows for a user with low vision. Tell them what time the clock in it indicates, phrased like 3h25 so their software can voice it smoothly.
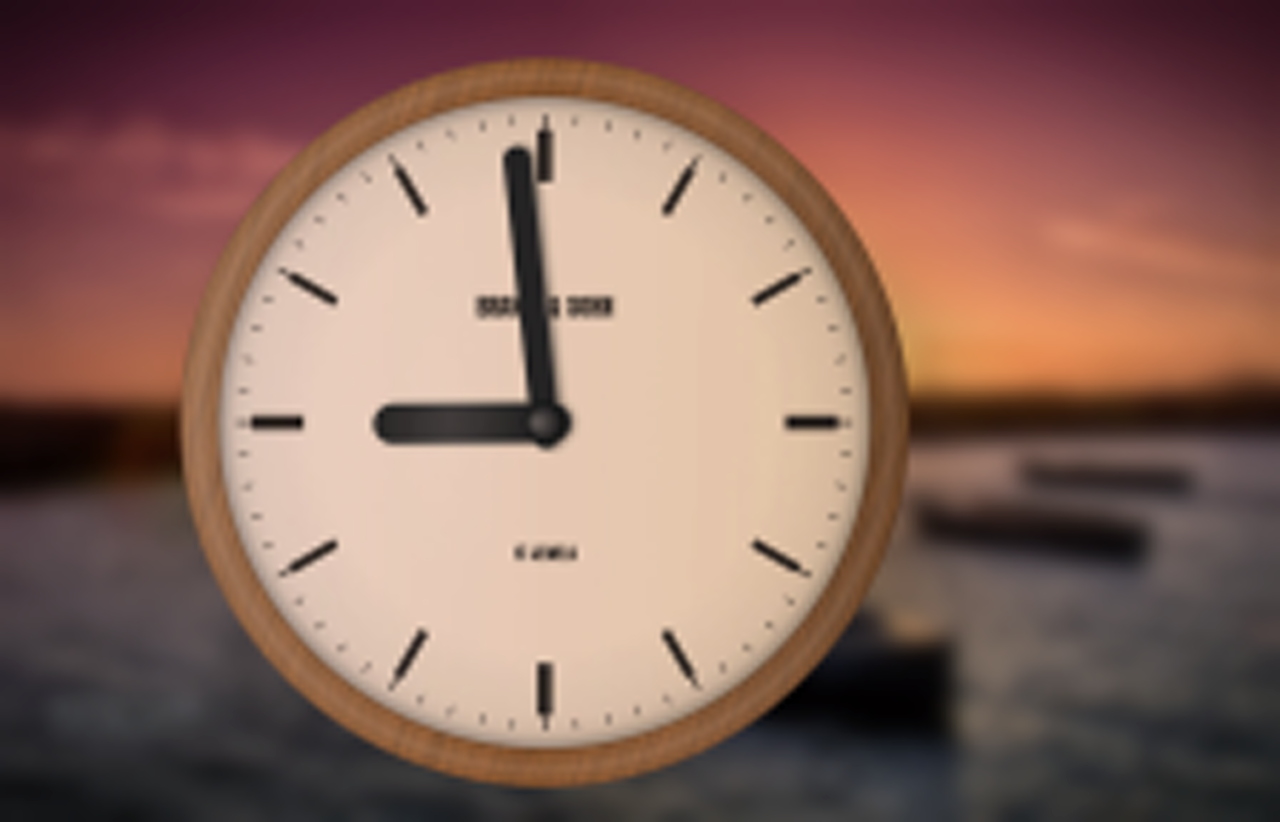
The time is 8h59
